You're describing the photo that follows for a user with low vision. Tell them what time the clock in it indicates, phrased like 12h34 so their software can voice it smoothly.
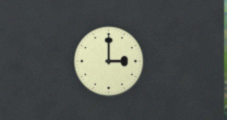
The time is 3h00
